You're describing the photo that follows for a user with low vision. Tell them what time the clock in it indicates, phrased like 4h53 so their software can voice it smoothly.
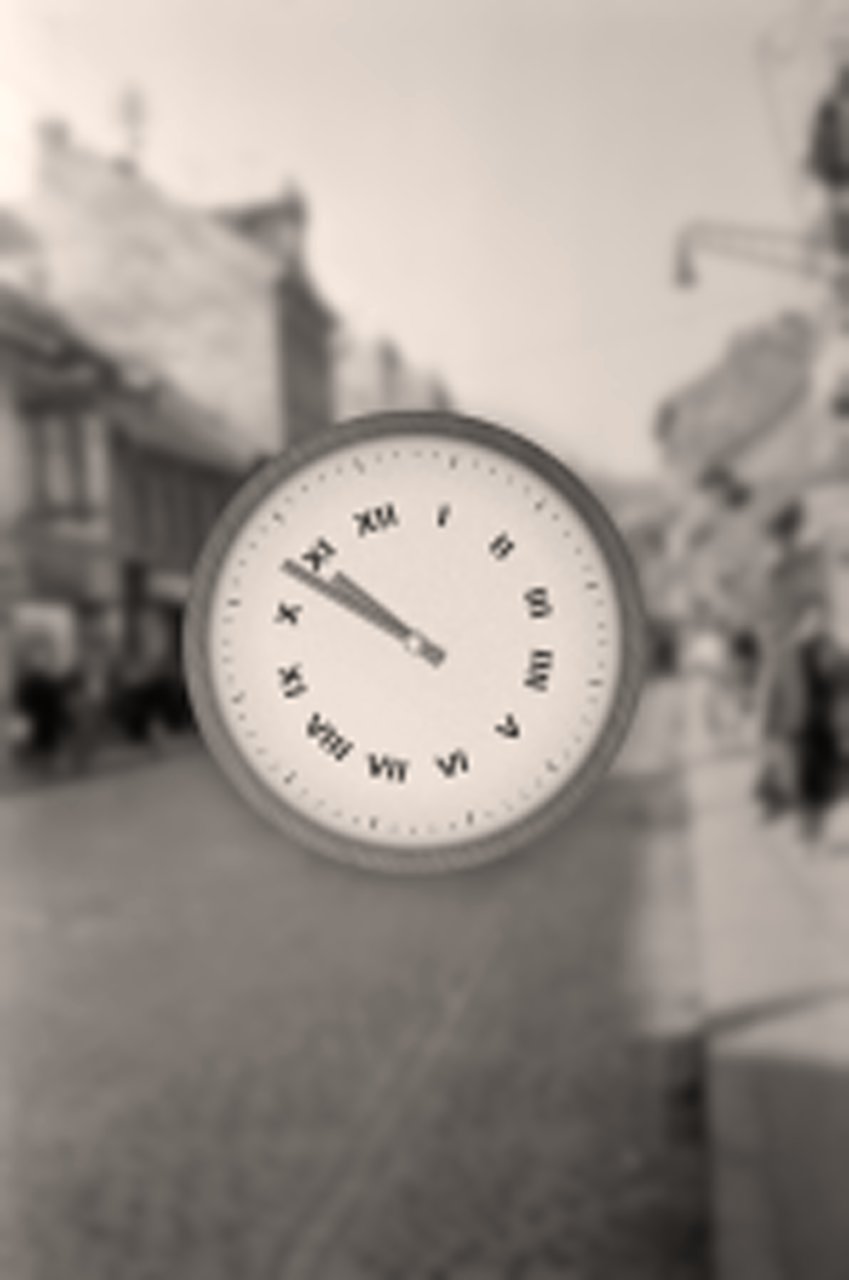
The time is 10h53
